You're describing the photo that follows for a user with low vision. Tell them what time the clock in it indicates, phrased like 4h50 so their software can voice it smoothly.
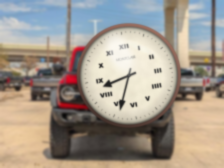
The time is 8h34
